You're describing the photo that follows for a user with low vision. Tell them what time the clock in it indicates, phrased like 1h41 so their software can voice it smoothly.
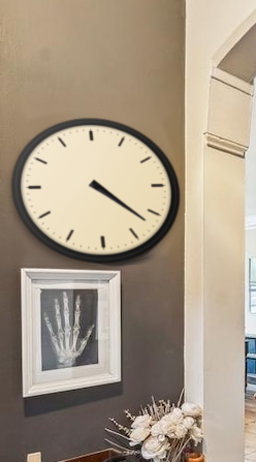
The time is 4h22
